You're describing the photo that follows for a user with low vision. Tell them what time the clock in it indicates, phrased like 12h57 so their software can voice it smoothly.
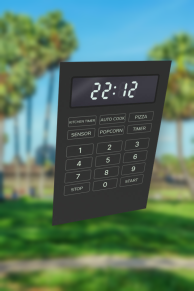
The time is 22h12
